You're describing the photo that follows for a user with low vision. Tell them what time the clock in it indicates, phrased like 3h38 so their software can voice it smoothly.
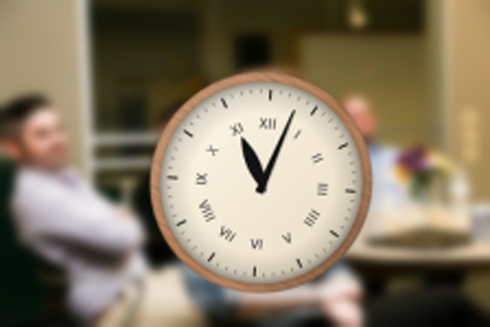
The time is 11h03
